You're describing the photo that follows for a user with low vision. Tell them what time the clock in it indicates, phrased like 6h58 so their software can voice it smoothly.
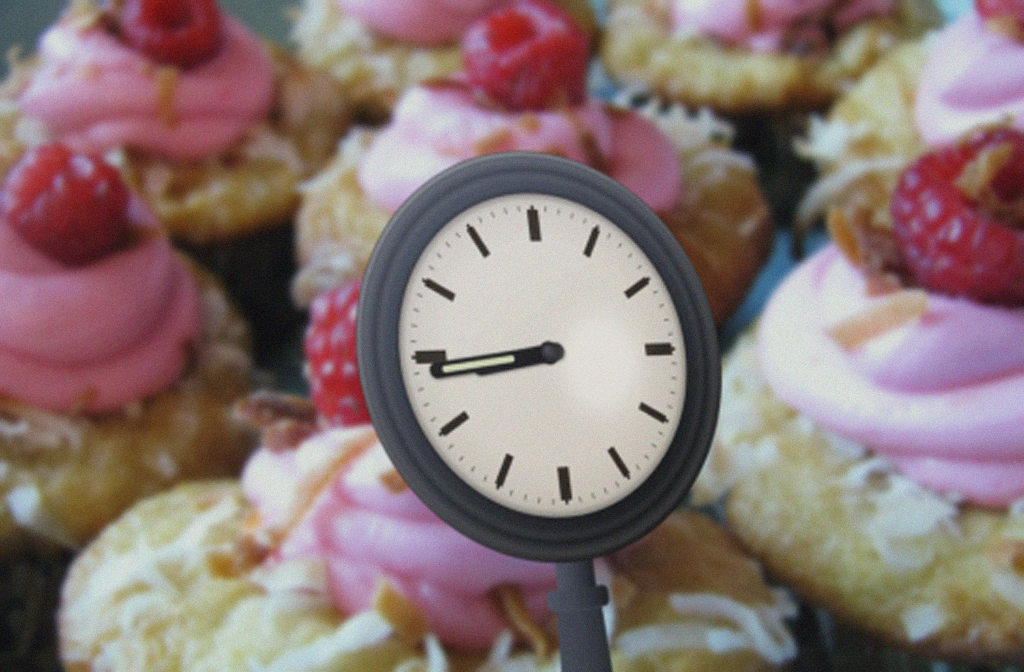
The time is 8h44
